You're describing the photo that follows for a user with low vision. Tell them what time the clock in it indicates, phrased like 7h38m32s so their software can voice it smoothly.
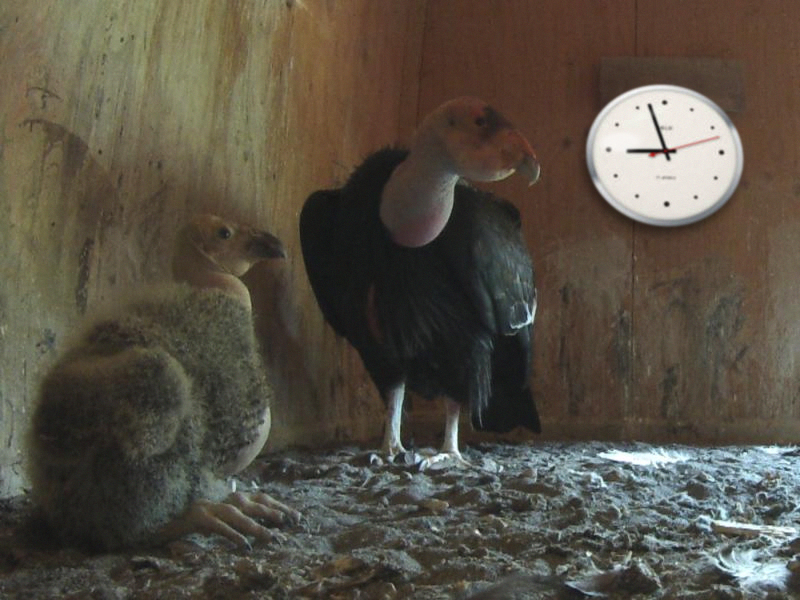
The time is 8h57m12s
